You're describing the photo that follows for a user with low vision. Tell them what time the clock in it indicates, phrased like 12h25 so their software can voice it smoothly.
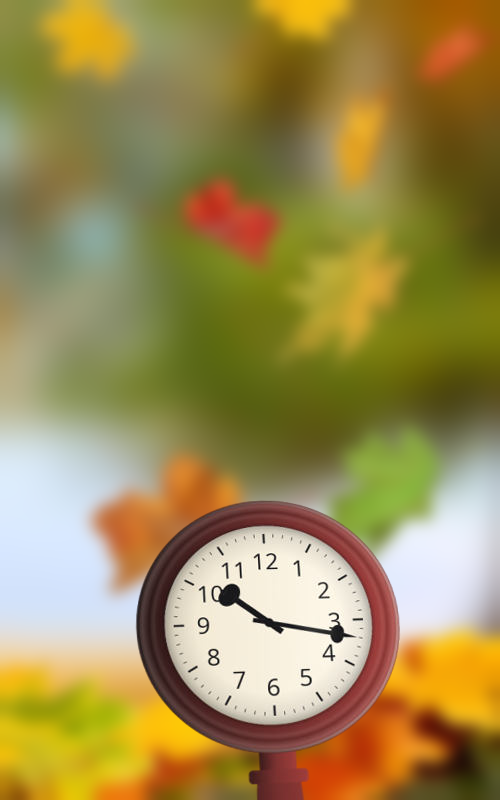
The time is 10h17
